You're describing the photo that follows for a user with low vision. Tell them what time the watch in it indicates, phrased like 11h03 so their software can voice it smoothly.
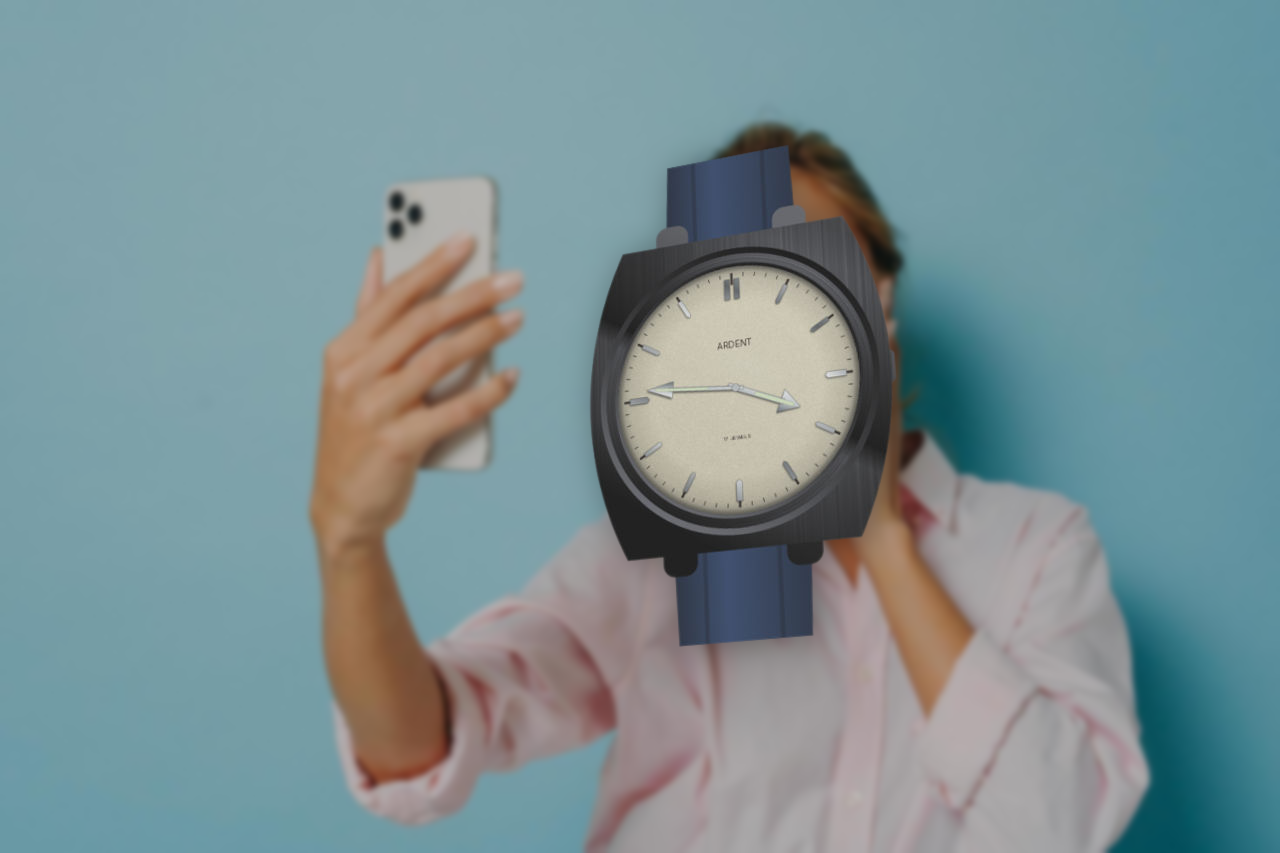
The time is 3h46
